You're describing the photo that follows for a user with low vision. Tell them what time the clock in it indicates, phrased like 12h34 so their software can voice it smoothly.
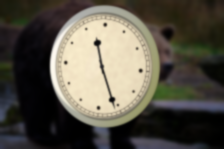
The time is 11h26
